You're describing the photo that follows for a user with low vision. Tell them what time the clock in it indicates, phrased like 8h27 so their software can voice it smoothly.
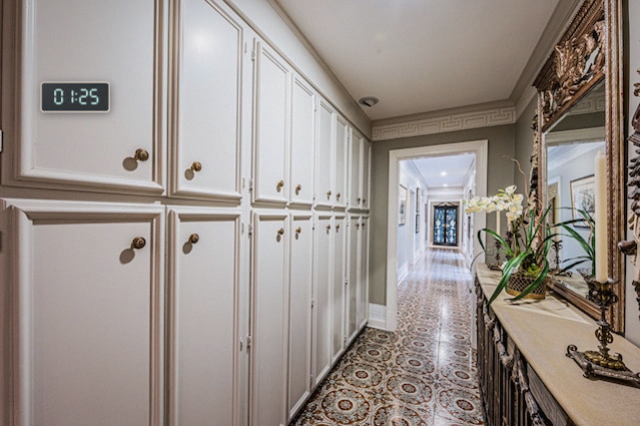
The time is 1h25
